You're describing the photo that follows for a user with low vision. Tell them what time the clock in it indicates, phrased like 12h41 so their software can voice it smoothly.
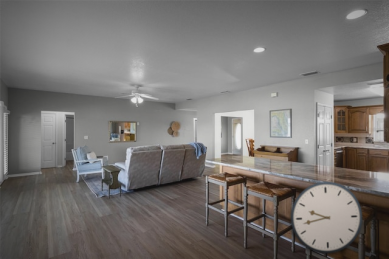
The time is 9h43
